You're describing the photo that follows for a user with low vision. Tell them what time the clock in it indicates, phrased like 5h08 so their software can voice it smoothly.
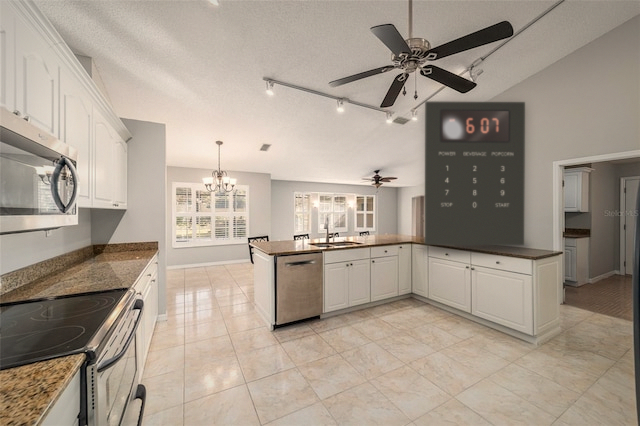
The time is 6h07
